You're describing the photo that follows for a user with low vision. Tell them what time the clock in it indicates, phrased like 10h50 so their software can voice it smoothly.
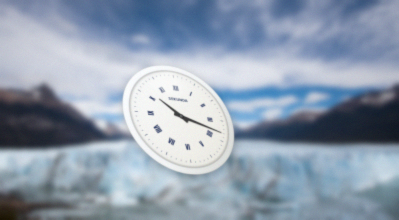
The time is 10h18
